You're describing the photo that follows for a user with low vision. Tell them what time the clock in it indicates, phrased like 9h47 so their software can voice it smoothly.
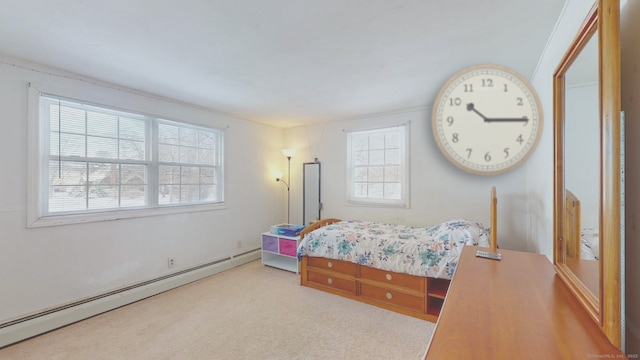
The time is 10h15
